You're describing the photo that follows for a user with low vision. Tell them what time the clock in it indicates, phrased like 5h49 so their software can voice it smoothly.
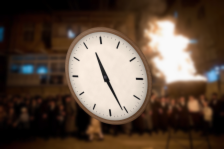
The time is 11h26
